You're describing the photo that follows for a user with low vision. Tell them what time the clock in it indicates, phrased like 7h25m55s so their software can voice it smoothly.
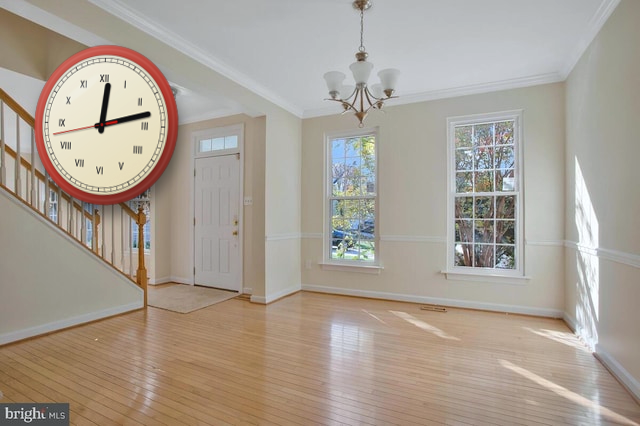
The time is 12h12m43s
